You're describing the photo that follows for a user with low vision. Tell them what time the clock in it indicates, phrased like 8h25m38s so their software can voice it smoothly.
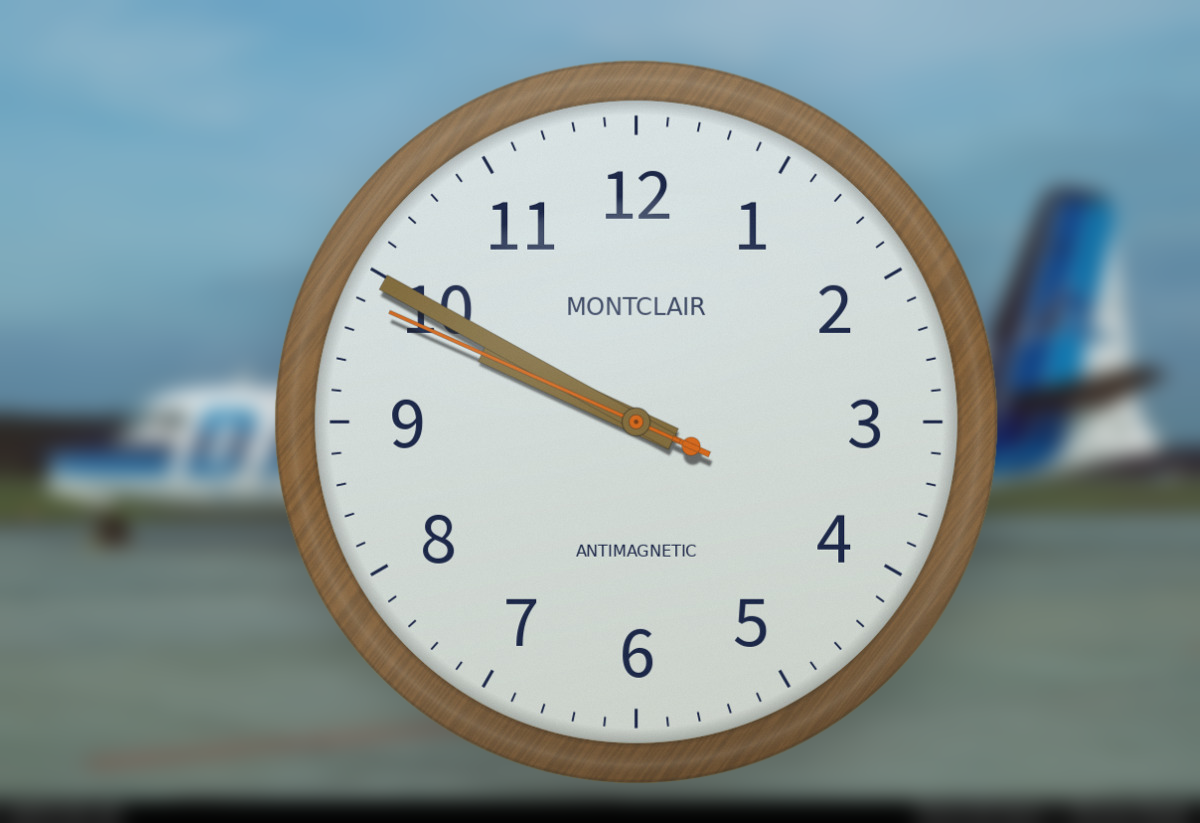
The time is 9h49m49s
